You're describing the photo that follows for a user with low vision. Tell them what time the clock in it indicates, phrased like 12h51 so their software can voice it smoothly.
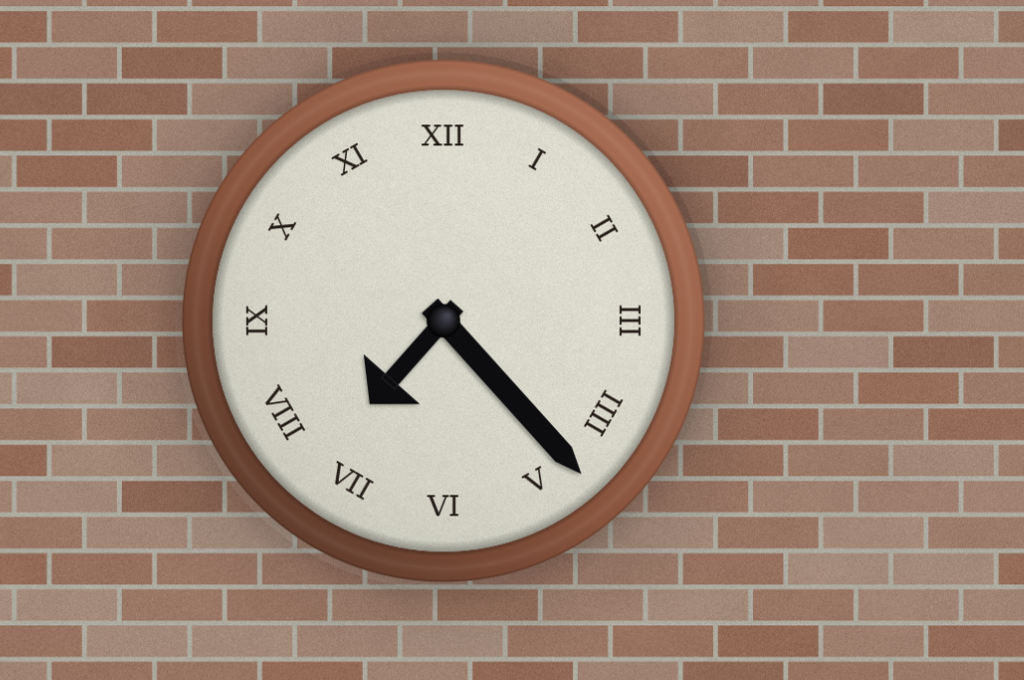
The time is 7h23
